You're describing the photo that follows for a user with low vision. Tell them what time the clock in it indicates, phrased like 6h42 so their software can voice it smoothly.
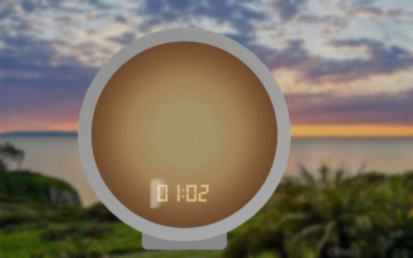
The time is 1h02
